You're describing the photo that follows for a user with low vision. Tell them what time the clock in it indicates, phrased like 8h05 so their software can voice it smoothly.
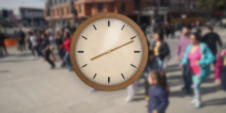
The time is 8h11
